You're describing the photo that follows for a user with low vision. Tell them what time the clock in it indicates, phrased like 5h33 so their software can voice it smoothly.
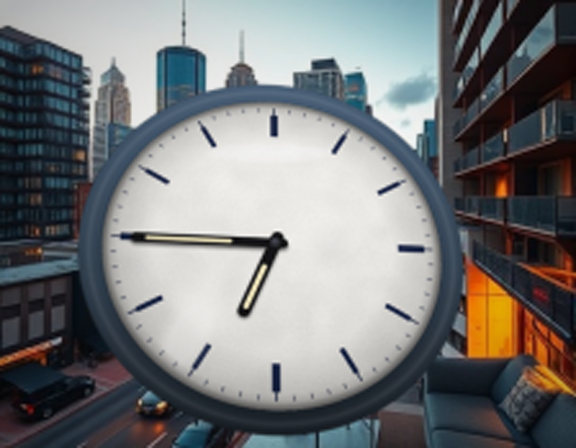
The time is 6h45
